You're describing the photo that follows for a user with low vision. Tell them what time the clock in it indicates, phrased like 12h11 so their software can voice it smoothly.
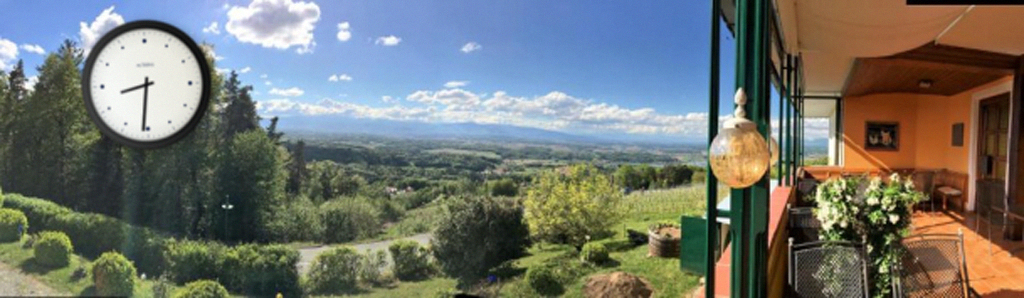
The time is 8h31
